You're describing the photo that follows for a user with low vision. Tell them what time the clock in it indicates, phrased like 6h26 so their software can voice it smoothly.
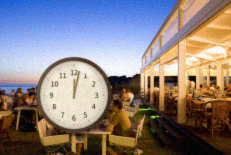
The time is 12h02
